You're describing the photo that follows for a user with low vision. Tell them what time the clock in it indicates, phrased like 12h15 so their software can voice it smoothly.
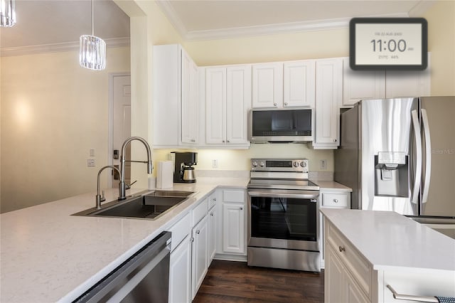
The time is 11h00
